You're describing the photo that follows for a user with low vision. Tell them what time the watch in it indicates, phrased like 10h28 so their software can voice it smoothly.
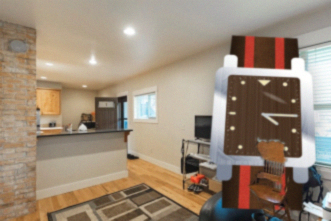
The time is 4h15
